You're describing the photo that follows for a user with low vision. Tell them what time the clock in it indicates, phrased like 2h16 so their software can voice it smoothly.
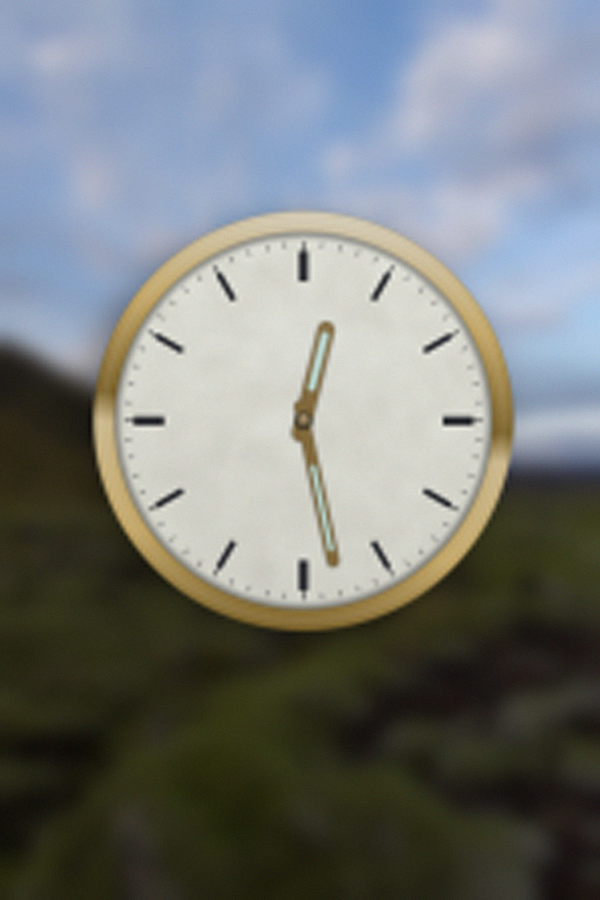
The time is 12h28
